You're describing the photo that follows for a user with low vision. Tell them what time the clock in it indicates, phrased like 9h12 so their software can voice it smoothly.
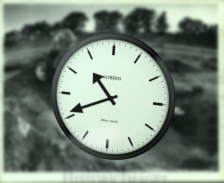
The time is 10h41
